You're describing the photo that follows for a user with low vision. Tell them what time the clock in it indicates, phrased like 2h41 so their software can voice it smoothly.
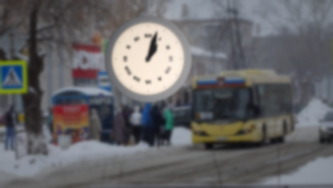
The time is 1h03
